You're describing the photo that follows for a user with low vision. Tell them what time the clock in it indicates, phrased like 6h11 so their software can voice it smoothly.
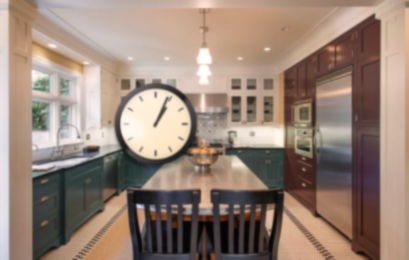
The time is 1h04
